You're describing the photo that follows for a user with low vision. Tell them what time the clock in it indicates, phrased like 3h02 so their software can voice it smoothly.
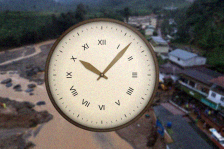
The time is 10h07
